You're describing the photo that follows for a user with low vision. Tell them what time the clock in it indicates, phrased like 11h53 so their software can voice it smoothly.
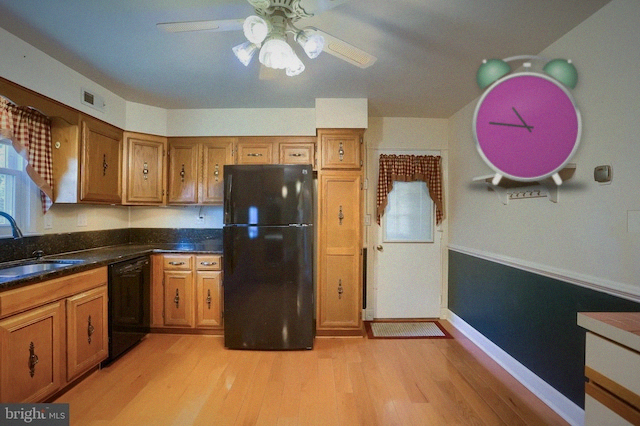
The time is 10h46
